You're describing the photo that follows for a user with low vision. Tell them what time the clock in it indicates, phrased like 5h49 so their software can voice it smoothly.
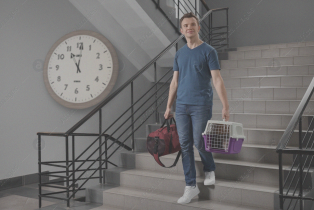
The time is 11h01
